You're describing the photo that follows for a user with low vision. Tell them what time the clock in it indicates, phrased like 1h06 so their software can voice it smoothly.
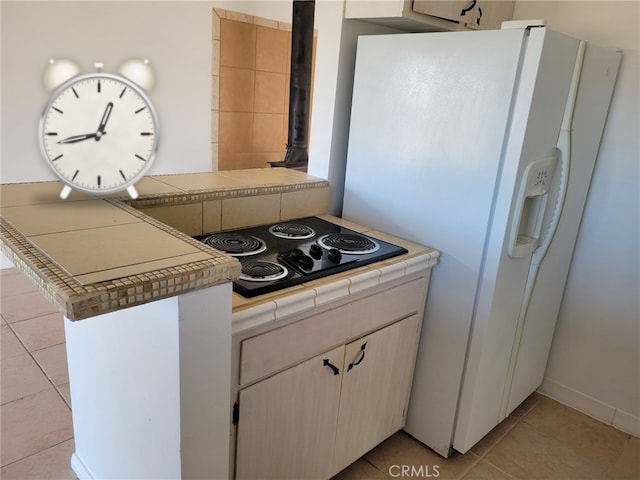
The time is 12h43
